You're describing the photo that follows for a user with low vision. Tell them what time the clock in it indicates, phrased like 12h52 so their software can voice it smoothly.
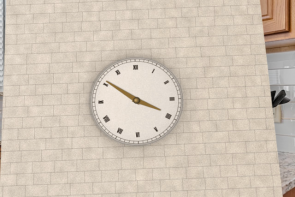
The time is 3h51
